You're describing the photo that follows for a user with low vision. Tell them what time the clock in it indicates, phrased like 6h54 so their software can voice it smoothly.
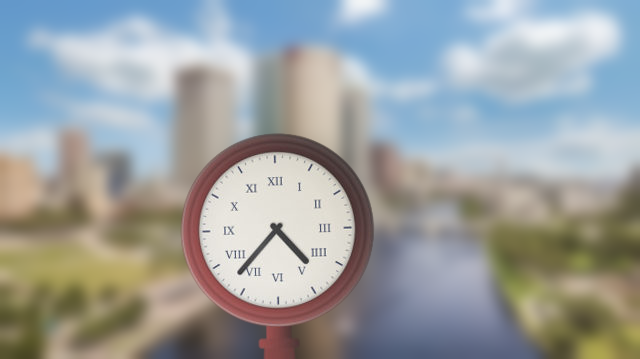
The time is 4h37
